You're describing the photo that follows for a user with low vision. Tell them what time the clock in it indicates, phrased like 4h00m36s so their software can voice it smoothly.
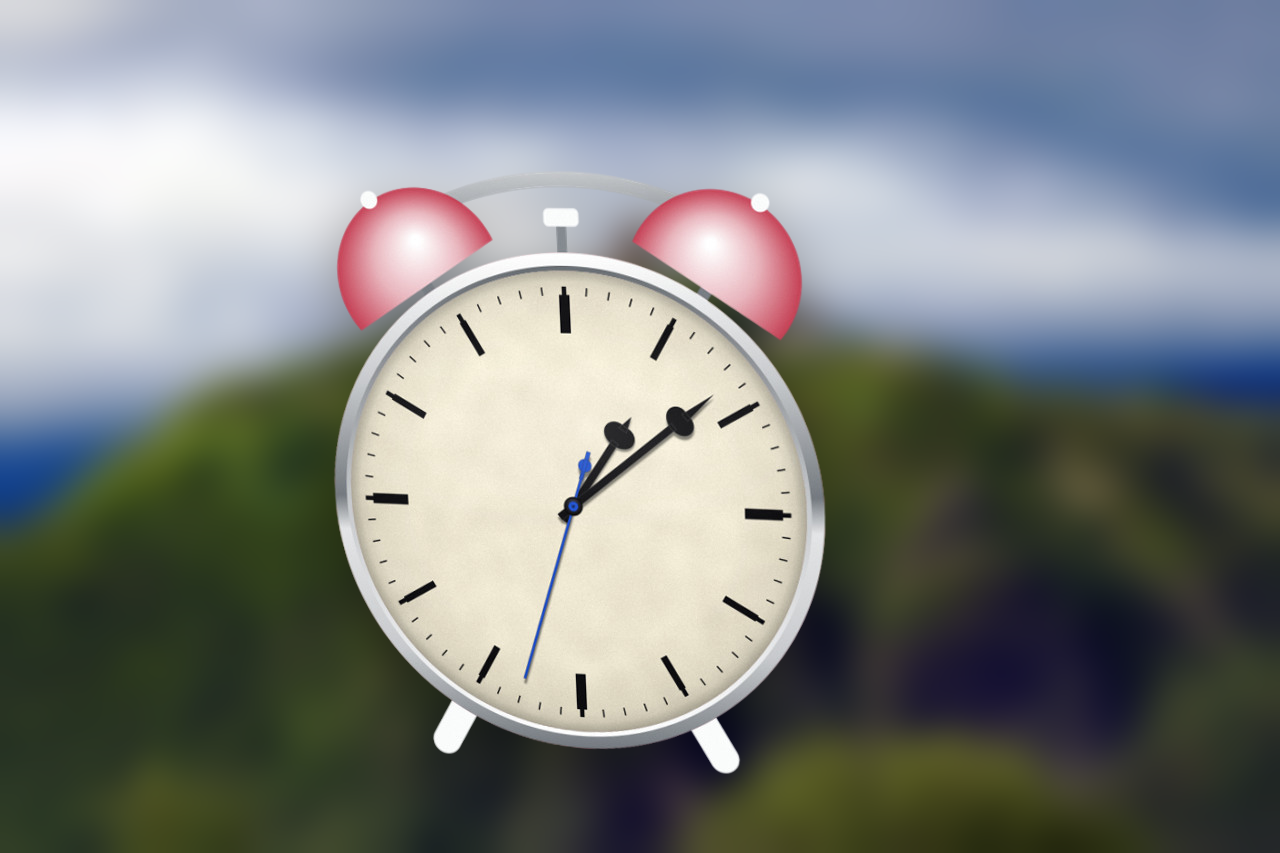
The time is 1h08m33s
